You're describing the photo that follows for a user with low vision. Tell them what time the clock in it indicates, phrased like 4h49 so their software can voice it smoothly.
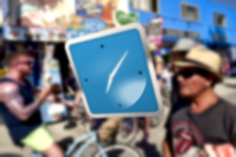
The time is 7h08
